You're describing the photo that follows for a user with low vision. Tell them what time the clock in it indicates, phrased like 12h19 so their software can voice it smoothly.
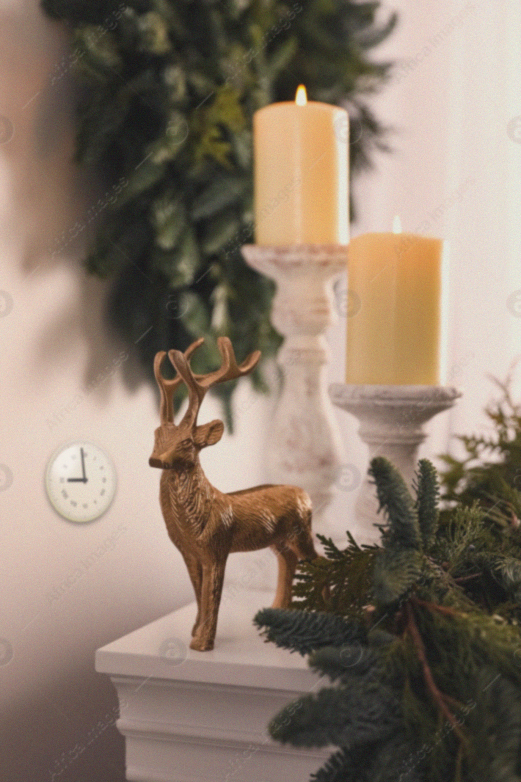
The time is 8h59
